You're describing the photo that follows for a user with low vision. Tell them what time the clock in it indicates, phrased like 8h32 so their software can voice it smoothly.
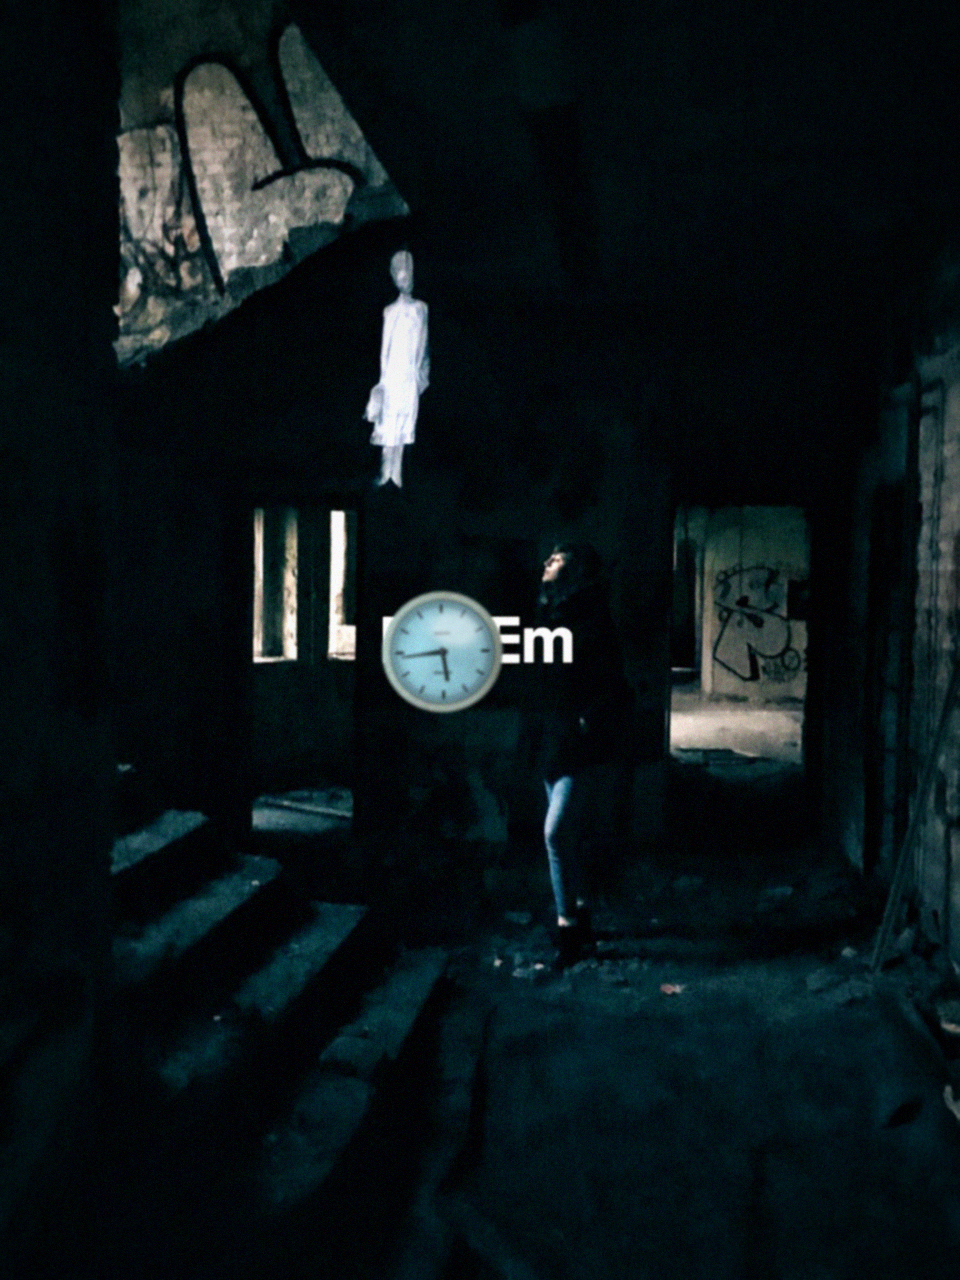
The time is 5h44
